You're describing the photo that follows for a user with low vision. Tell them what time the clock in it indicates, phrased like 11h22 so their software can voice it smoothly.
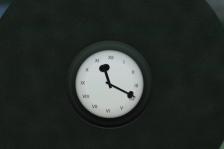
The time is 11h19
